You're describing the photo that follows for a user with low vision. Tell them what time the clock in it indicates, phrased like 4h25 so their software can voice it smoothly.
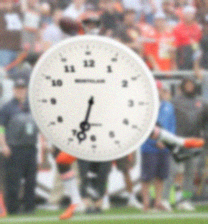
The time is 6h33
